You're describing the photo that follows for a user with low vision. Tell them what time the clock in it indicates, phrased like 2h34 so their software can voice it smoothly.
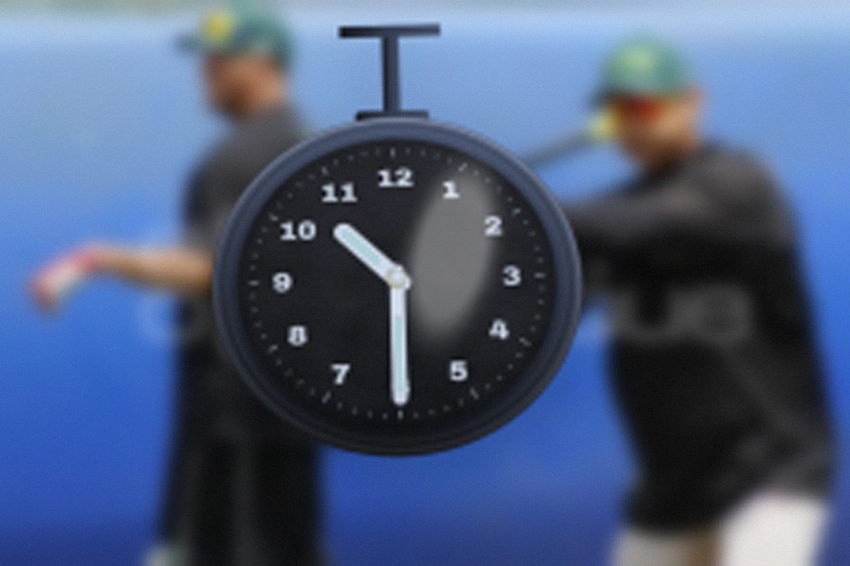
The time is 10h30
